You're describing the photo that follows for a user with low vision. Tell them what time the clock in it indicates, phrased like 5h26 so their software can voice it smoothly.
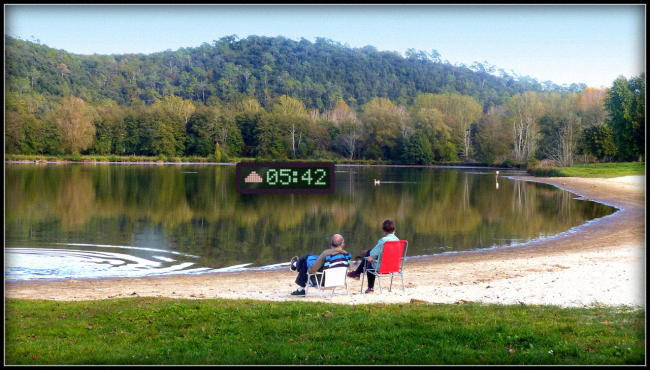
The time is 5h42
